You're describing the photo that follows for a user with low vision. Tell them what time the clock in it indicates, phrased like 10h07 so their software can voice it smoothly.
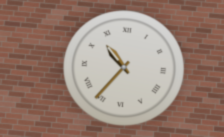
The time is 10h36
